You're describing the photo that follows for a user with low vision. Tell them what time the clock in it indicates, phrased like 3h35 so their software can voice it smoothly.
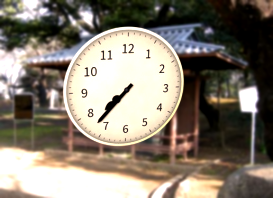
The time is 7h37
